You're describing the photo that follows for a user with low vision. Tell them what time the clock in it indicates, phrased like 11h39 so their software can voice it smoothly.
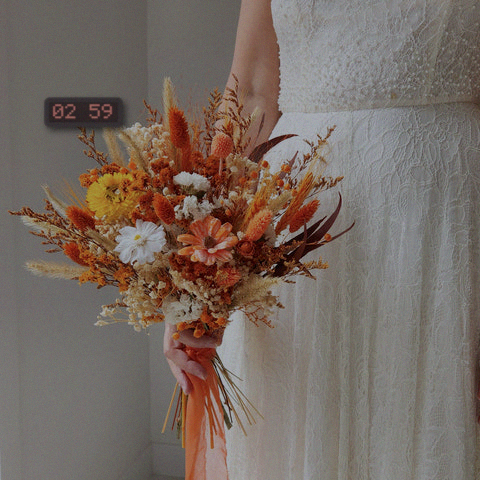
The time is 2h59
